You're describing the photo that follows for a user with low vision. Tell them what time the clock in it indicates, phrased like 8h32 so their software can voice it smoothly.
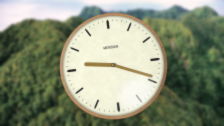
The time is 9h19
